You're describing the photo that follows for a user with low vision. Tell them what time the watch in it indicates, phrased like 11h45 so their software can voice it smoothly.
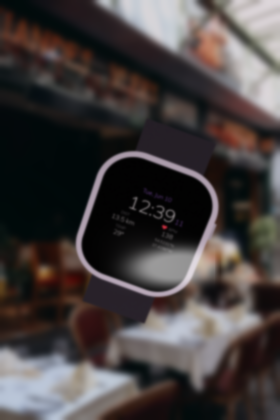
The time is 12h39
